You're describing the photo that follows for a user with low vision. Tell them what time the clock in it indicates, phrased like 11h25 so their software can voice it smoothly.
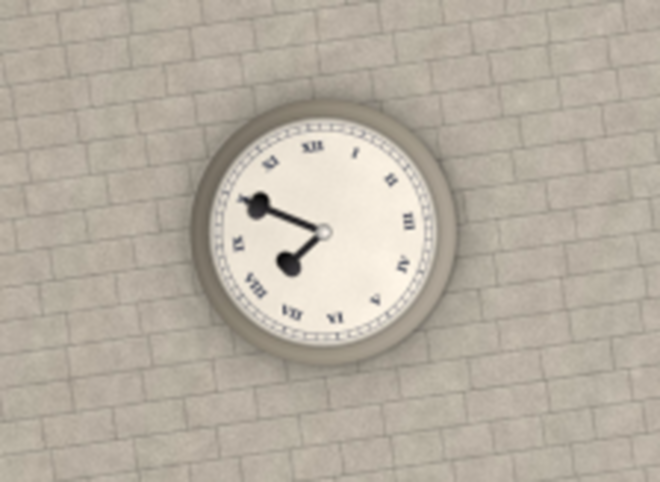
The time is 7h50
